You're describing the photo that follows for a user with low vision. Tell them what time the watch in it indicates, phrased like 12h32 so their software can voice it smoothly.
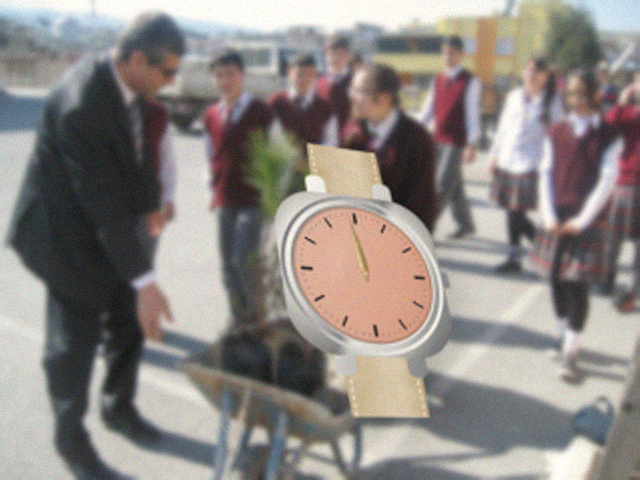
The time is 11h59
